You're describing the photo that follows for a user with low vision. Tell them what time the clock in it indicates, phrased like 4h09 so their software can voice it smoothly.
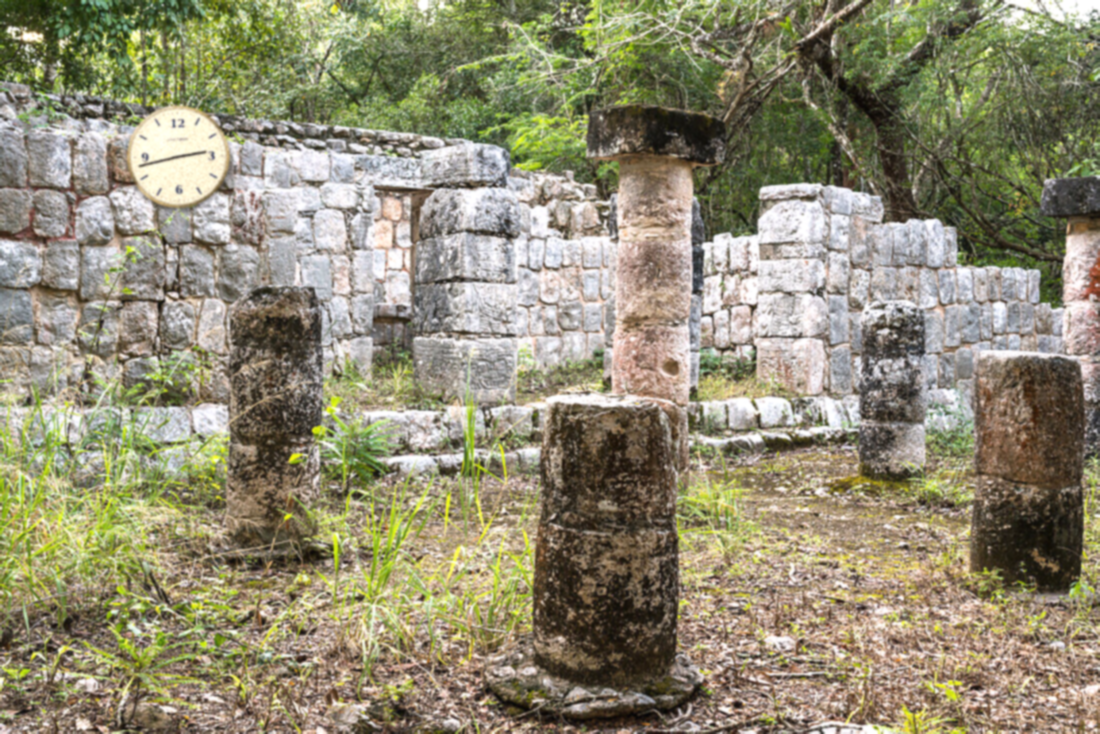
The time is 2h43
